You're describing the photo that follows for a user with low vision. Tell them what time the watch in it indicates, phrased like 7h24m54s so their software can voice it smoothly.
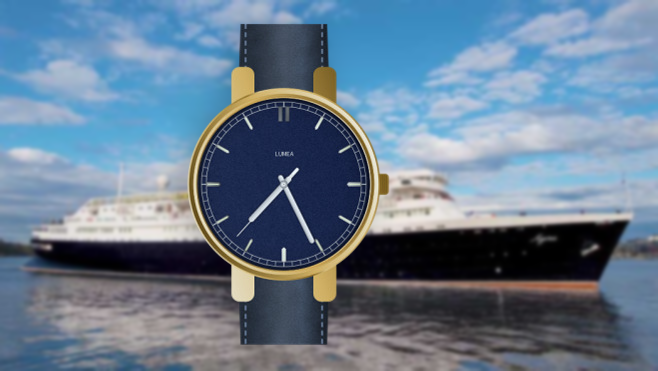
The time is 7h25m37s
